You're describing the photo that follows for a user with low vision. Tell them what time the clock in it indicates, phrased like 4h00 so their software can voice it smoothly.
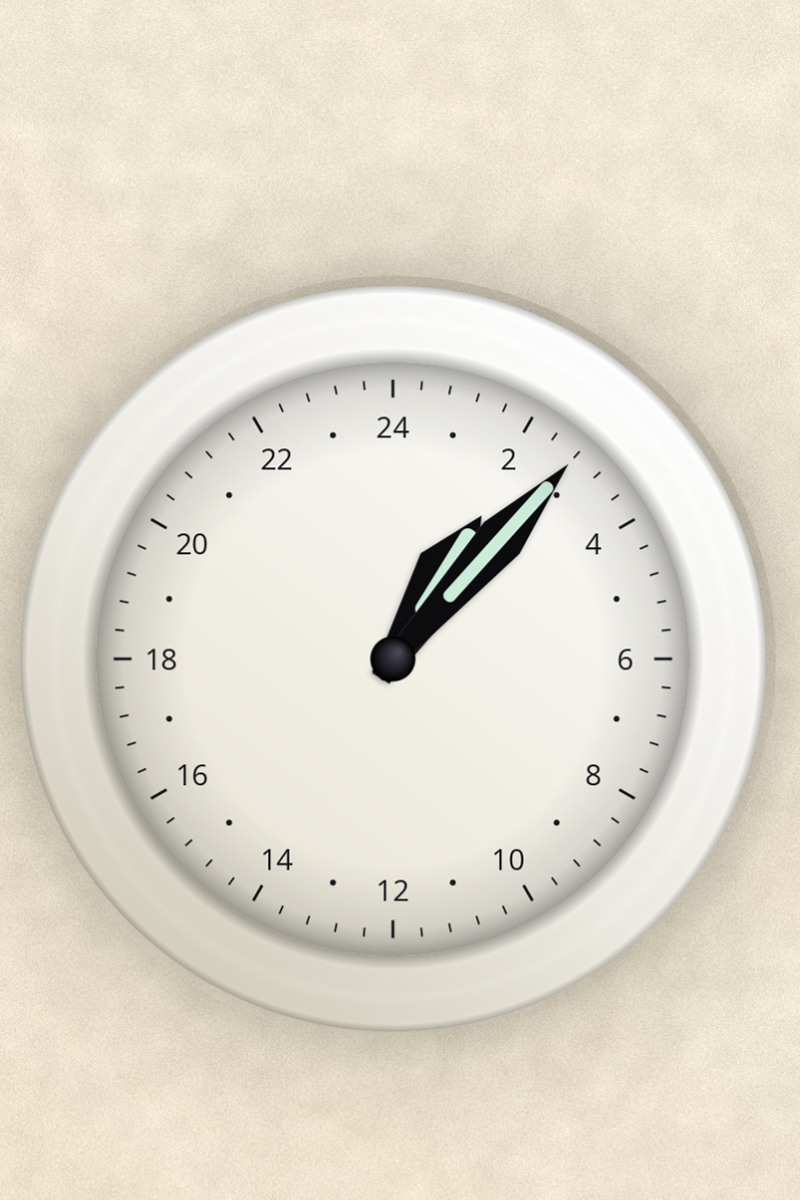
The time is 2h07
